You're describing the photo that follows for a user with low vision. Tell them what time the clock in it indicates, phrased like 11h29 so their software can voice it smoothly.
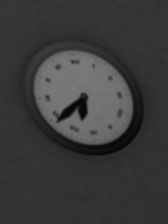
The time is 6h39
